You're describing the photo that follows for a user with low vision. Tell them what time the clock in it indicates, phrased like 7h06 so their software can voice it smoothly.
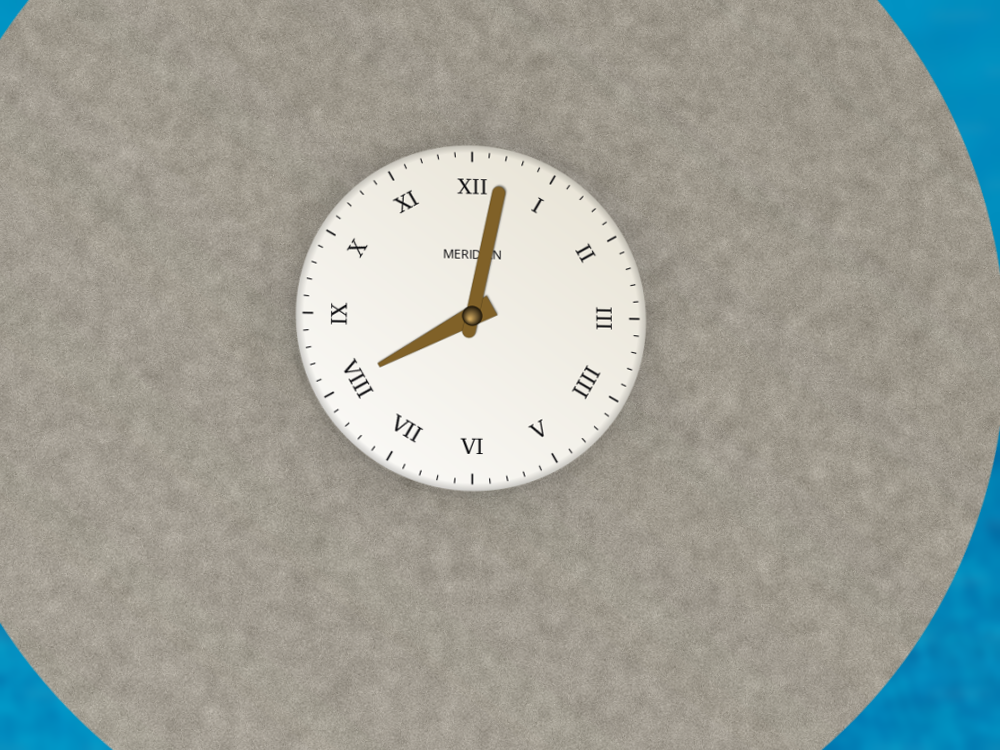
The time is 8h02
